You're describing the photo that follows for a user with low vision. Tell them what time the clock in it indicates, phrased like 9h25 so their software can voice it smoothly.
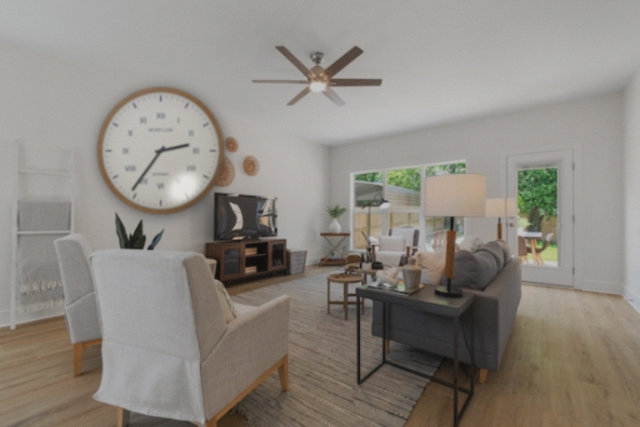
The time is 2h36
